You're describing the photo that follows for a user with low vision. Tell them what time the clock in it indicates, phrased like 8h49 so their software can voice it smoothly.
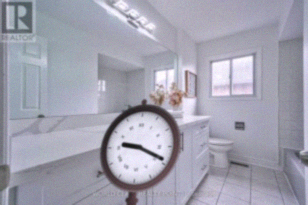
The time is 9h19
